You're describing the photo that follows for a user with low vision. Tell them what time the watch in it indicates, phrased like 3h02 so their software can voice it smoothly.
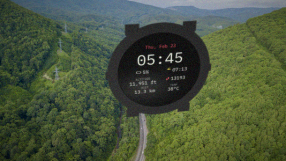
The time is 5h45
